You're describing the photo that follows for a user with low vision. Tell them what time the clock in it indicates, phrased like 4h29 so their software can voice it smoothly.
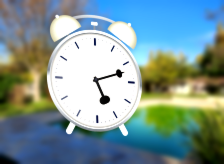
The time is 5h12
